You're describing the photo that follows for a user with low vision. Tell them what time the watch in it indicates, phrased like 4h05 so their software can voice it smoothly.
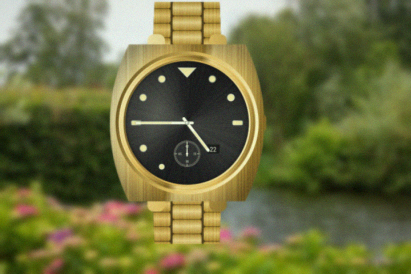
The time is 4h45
